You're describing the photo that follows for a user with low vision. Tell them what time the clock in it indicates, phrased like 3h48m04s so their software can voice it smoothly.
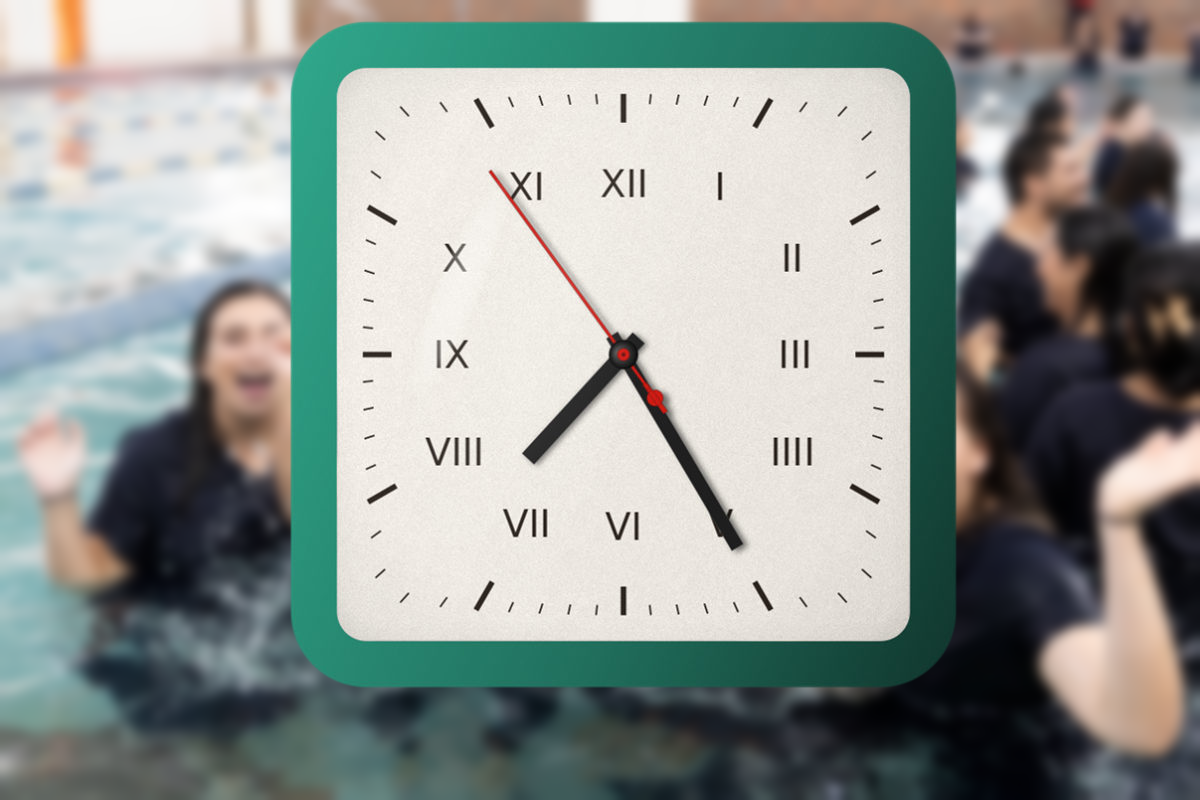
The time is 7h24m54s
